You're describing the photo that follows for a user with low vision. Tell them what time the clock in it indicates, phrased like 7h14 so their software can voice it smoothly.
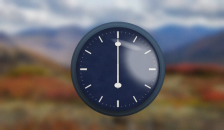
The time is 6h00
